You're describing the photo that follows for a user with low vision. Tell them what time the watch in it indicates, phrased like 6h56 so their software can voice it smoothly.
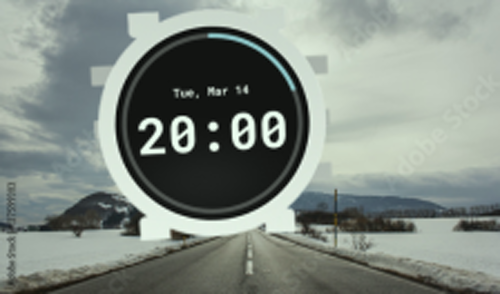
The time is 20h00
